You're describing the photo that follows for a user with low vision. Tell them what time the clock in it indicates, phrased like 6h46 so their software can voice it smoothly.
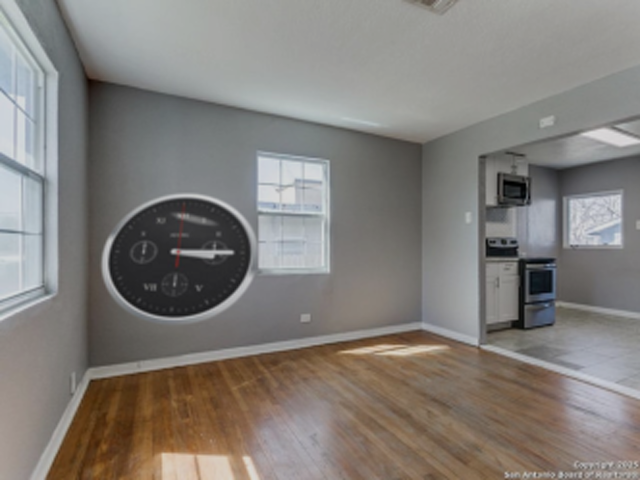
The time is 3h15
